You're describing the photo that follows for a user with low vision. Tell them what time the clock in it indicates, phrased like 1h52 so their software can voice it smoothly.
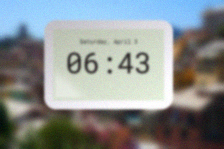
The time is 6h43
